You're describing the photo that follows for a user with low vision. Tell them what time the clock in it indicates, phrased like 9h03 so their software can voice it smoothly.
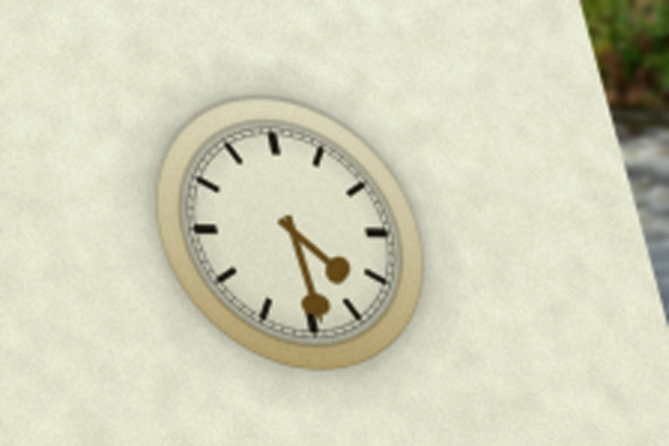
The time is 4h29
